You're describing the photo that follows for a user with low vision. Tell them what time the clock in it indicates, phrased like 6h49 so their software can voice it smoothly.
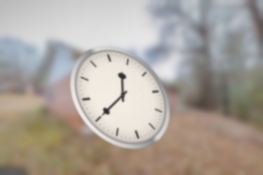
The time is 12h40
